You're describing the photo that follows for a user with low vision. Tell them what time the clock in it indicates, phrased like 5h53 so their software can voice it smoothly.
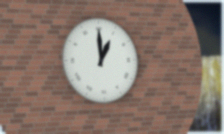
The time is 1h00
